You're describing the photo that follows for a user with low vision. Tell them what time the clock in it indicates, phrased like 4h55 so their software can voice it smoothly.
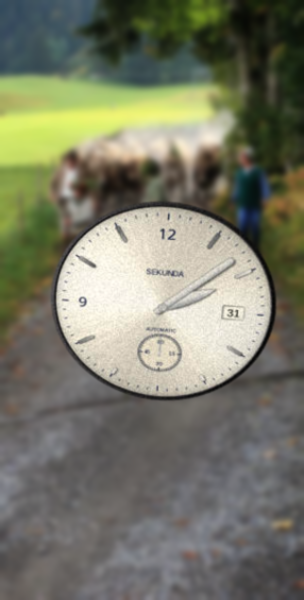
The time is 2h08
